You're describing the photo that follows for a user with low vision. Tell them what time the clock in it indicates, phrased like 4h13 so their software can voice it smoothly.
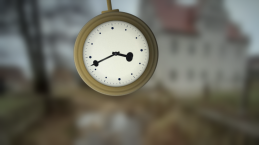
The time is 3h42
